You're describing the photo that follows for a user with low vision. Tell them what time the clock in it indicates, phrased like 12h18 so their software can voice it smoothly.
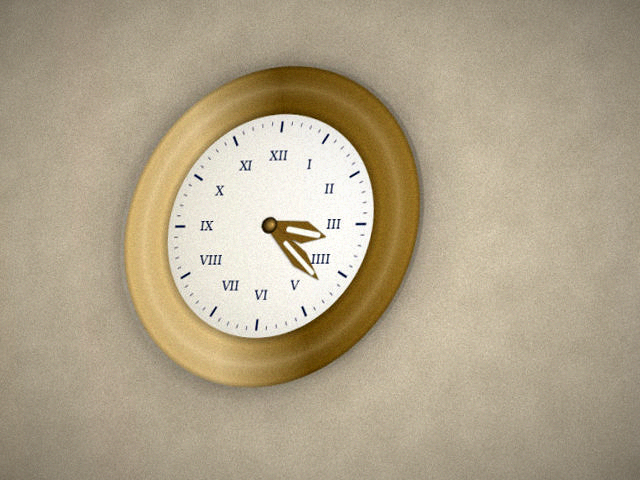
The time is 3h22
